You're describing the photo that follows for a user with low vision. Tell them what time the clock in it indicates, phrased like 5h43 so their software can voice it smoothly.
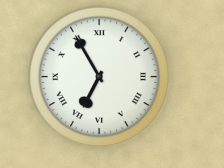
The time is 6h55
